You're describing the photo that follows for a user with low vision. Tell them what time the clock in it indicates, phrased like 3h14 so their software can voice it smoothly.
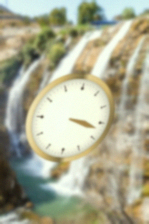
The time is 3h17
